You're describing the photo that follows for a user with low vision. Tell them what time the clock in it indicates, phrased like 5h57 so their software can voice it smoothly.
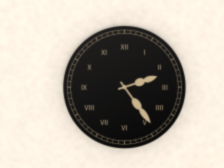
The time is 2h24
